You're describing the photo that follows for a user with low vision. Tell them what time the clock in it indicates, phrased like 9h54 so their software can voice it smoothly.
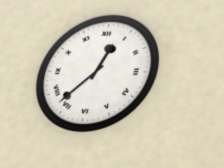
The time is 12h37
